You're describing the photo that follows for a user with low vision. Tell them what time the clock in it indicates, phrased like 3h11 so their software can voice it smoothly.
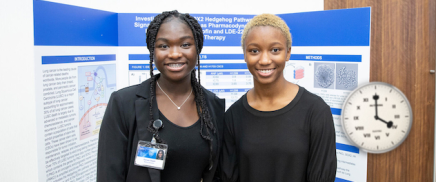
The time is 4h00
